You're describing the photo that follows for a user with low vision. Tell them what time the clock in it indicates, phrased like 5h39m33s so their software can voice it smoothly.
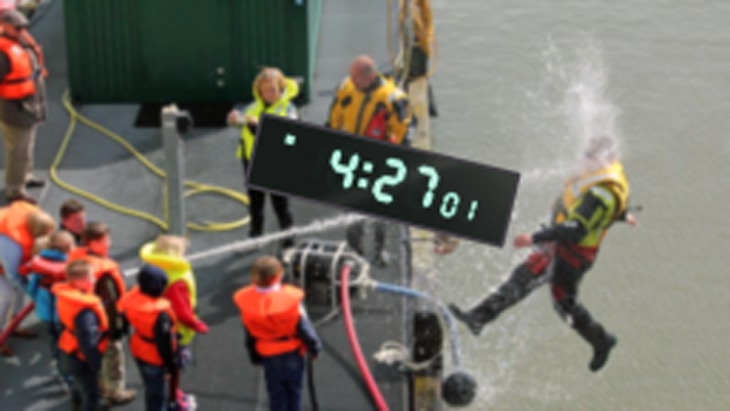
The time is 4h27m01s
